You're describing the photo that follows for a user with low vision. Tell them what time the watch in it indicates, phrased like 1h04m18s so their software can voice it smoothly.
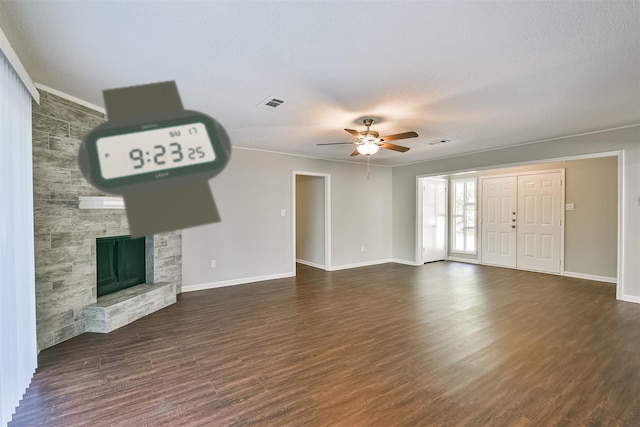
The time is 9h23m25s
